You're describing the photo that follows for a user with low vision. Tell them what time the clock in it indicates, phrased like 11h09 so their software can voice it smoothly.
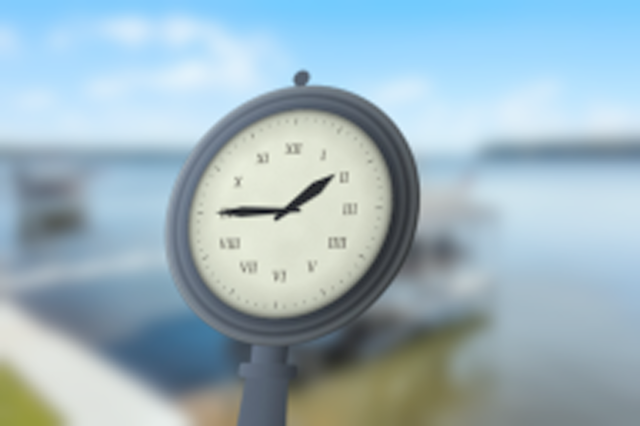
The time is 1h45
